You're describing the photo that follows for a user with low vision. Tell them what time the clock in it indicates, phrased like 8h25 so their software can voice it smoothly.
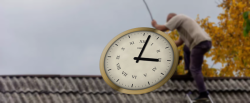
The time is 3h02
